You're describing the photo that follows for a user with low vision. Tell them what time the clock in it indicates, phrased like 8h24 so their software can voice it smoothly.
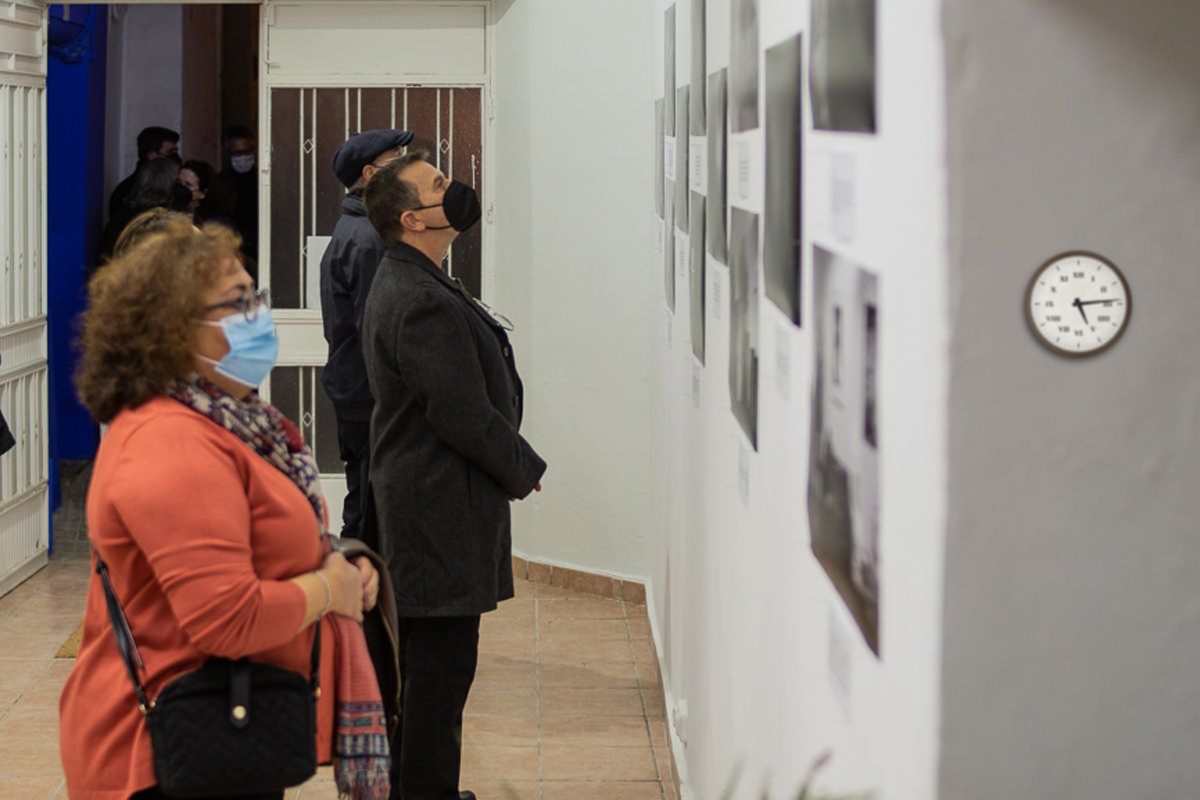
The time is 5h14
